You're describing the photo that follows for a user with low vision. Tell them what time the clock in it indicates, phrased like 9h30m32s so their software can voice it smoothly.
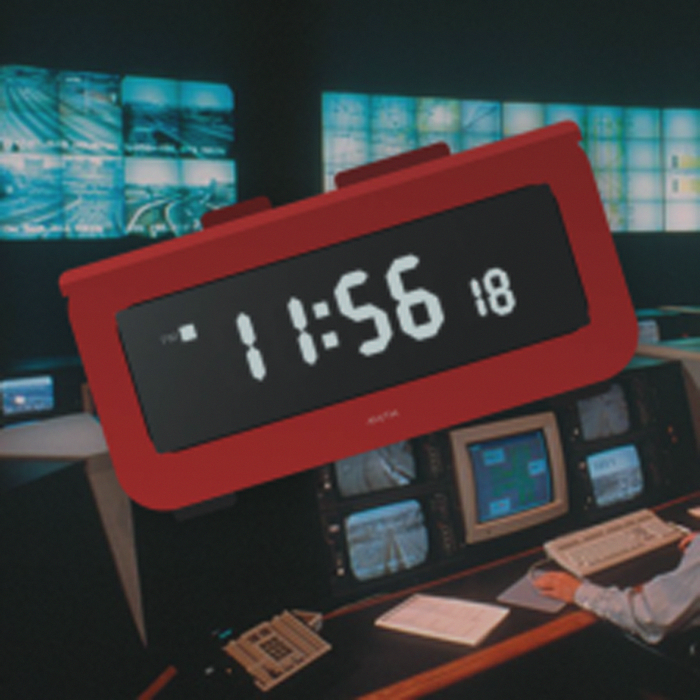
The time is 11h56m18s
